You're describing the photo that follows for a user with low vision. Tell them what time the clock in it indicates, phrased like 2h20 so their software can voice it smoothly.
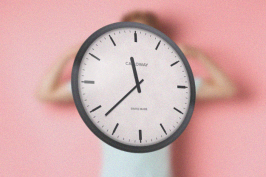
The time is 11h38
